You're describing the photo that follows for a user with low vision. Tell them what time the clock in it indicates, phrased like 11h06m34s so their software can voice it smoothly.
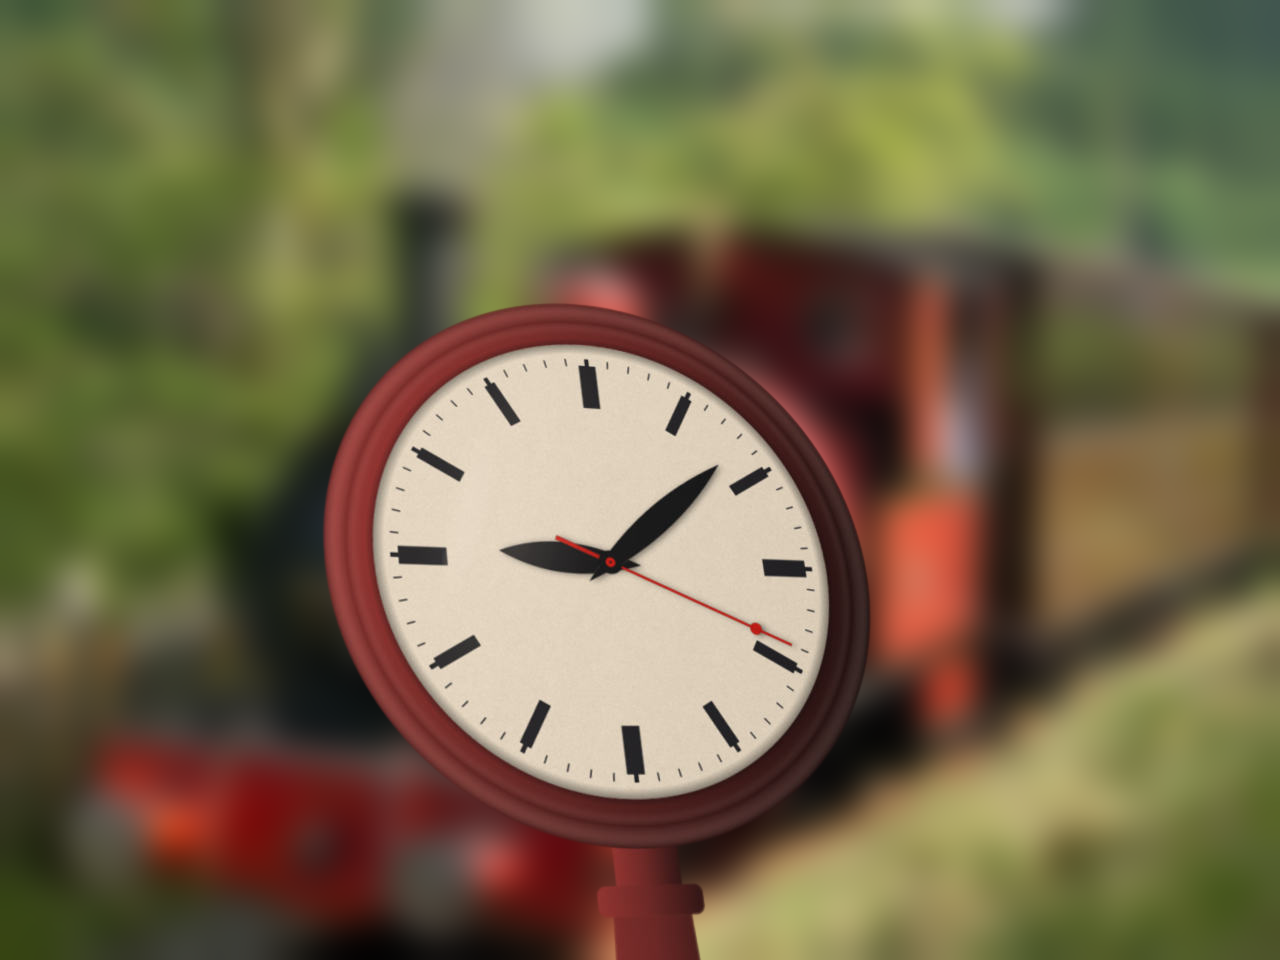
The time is 9h08m19s
